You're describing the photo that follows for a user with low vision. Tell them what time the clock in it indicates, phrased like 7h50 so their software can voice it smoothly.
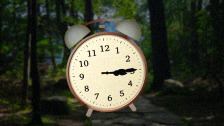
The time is 3h15
